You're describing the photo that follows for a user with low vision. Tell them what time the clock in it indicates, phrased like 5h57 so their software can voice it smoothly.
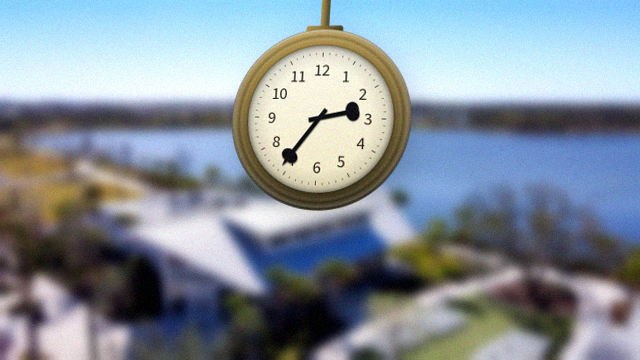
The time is 2h36
